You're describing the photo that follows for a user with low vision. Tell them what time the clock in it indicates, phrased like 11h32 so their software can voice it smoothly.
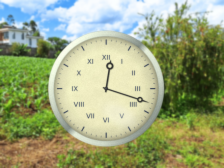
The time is 12h18
